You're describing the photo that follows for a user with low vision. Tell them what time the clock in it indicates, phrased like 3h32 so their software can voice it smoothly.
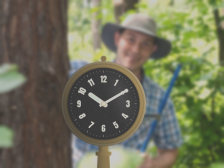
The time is 10h10
